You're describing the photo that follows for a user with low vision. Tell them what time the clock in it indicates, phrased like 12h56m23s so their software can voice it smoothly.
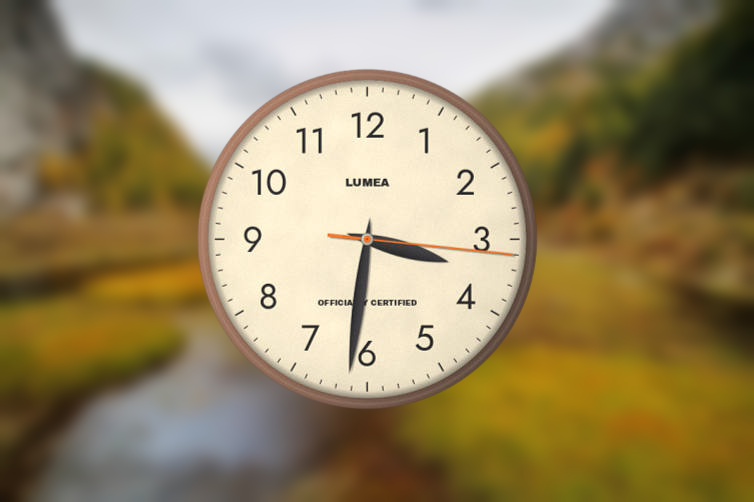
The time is 3h31m16s
